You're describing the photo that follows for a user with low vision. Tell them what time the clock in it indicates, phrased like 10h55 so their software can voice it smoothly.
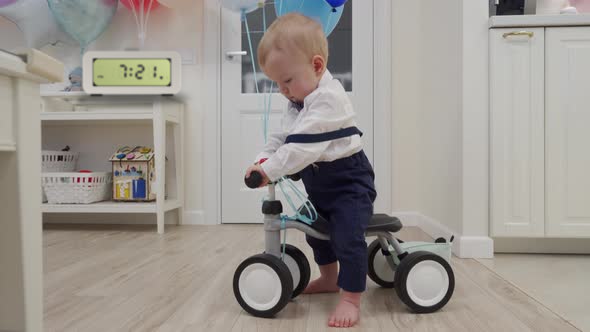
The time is 7h21
